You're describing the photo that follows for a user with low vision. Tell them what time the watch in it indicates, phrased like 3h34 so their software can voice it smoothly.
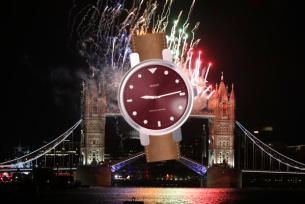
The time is 9h14
